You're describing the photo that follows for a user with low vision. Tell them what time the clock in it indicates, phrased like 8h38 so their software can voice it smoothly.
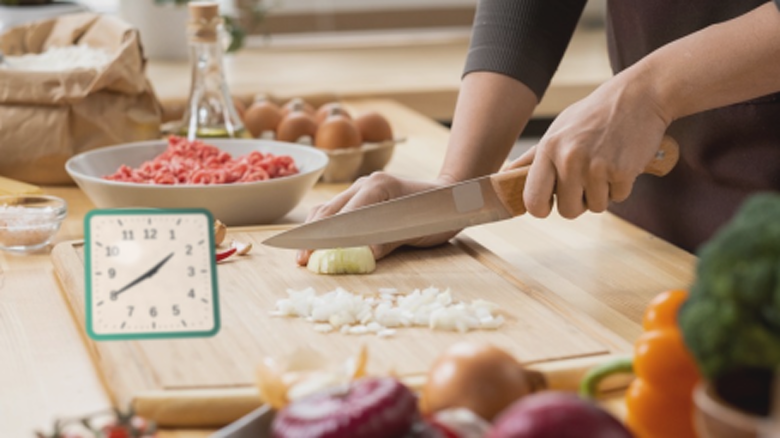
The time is 1h40
